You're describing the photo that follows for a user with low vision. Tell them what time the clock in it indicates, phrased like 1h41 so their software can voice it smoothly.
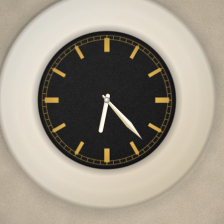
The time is 6h23
